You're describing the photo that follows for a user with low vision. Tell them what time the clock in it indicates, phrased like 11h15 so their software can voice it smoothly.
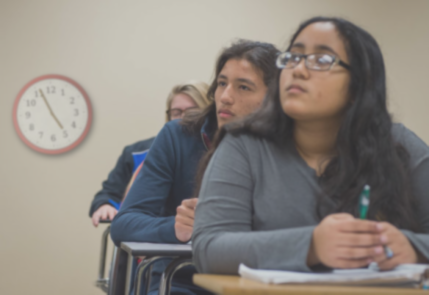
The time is 4h56
